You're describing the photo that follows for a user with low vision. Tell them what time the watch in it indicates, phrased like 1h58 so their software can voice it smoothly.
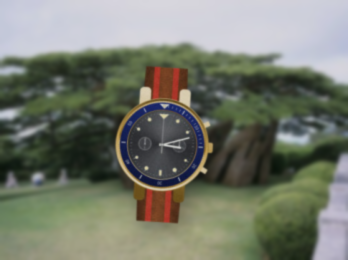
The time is 3h12
